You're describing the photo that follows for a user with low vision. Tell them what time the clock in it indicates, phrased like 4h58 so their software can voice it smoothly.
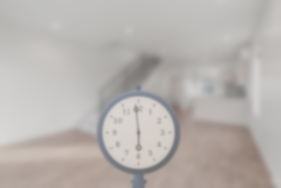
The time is 5h59
